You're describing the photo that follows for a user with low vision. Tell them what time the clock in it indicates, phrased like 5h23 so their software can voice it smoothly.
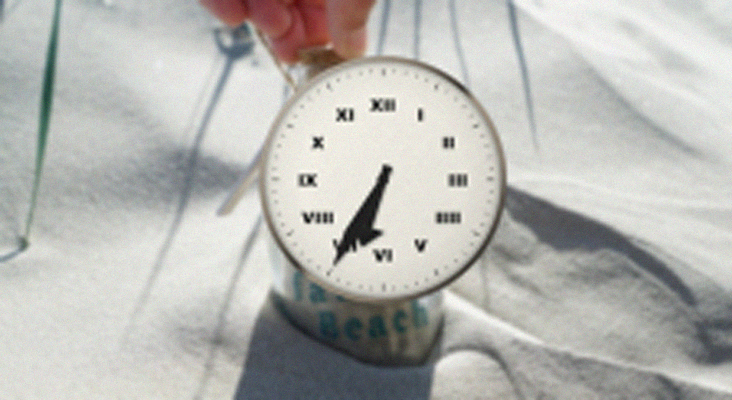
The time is 6h35
